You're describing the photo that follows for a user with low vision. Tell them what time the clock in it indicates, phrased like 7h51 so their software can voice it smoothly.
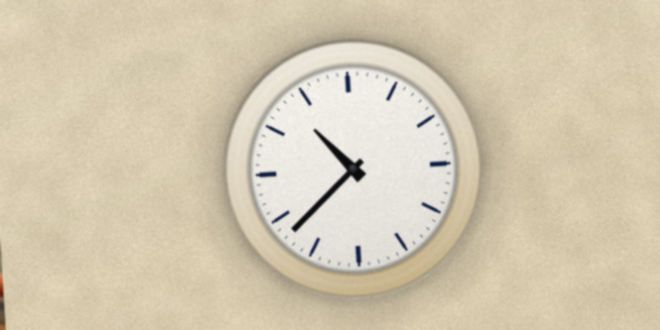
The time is 10h38
